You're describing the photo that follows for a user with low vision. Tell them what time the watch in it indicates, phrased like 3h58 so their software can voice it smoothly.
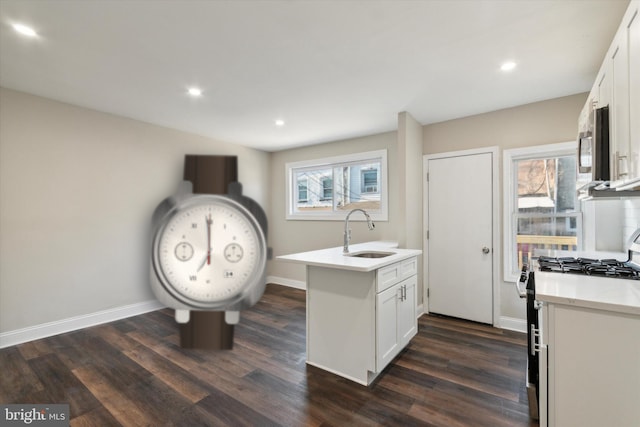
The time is 6h59
